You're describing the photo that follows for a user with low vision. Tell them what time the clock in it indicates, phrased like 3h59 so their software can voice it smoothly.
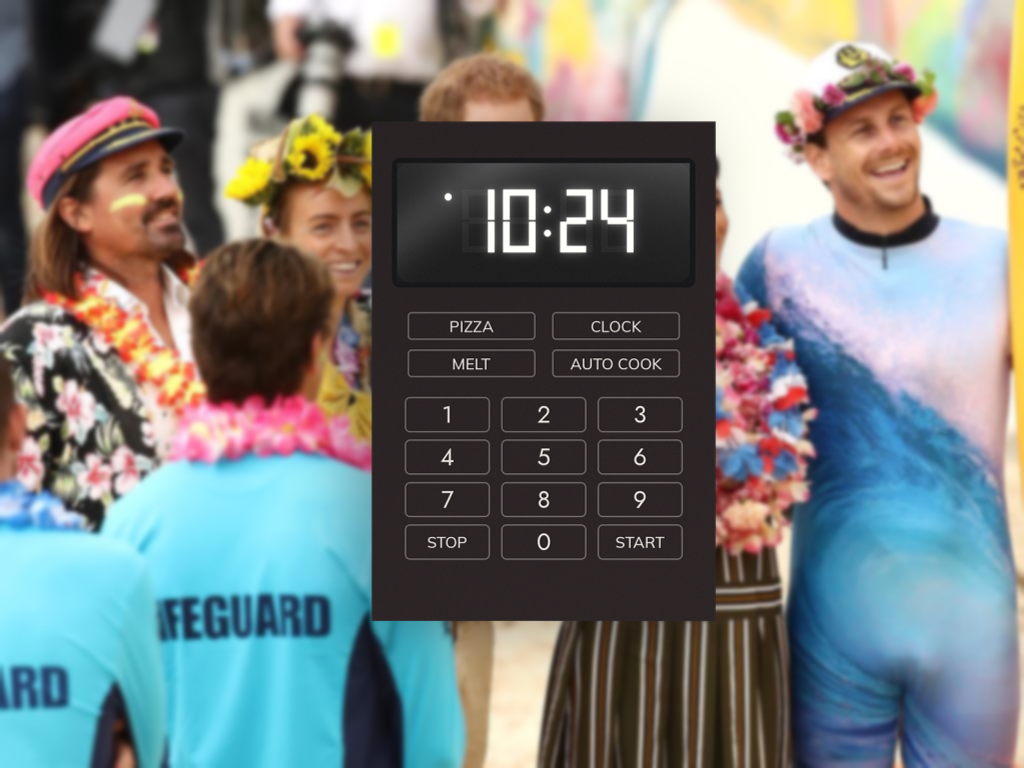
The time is 10h24
